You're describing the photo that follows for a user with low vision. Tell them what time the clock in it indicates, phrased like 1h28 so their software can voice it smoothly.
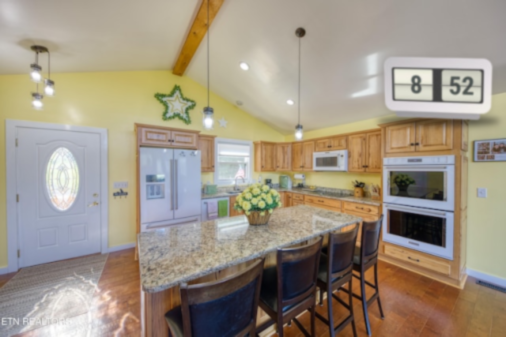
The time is 8h52
